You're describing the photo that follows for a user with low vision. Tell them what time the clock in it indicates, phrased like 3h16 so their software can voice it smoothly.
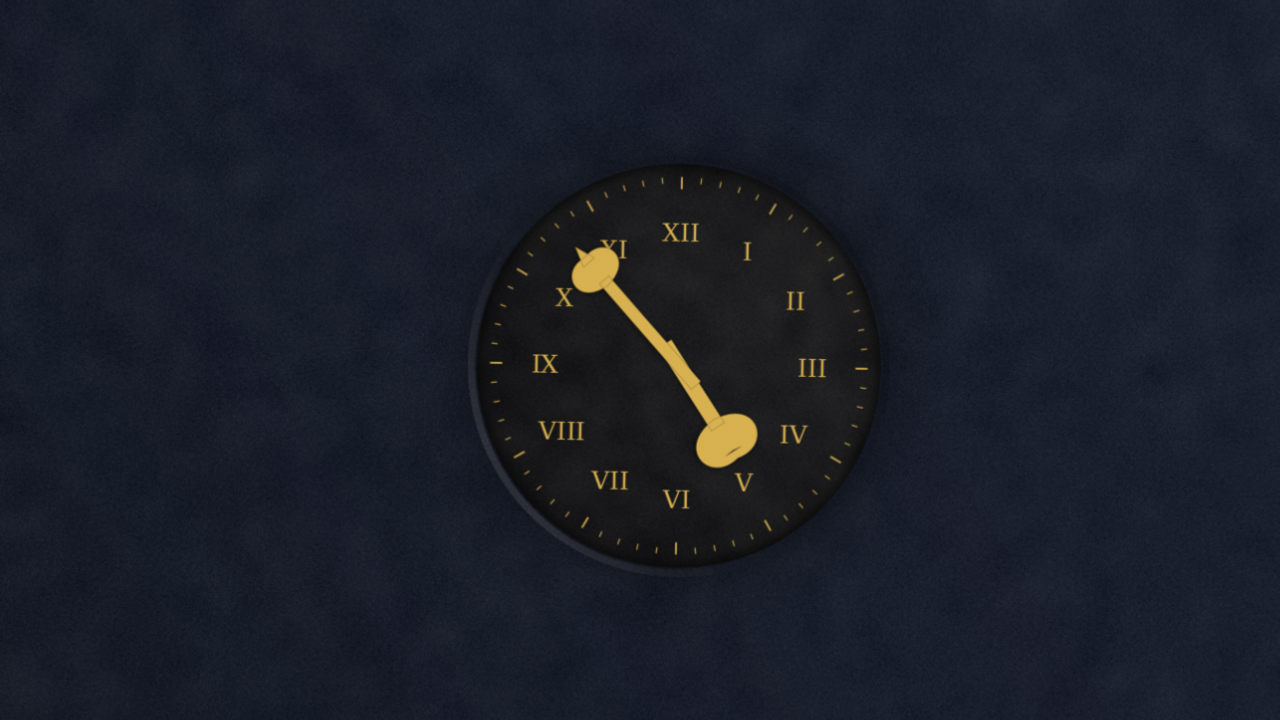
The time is 4h53
